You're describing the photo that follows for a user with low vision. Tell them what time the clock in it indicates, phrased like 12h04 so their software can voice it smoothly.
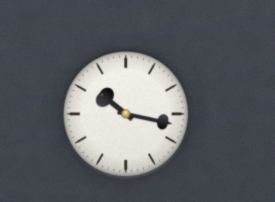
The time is 10h17
